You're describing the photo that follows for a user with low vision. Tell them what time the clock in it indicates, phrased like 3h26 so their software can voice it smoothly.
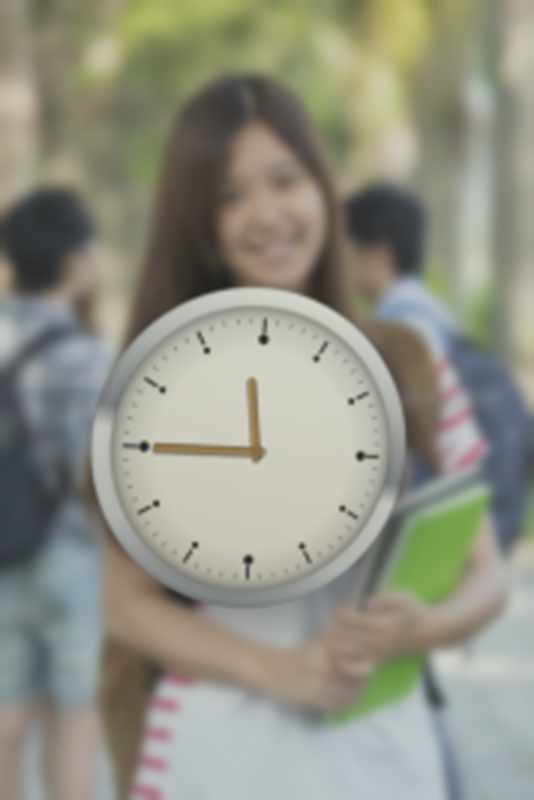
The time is 11h45
